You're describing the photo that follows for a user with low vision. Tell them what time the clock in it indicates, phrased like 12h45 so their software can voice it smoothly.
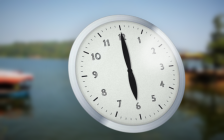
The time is 6h00
